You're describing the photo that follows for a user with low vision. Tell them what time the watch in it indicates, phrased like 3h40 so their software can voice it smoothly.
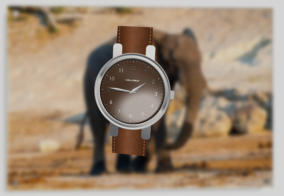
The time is 1h46
